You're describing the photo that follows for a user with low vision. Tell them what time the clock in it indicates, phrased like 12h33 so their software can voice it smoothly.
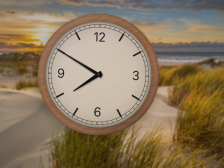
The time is 7h50
